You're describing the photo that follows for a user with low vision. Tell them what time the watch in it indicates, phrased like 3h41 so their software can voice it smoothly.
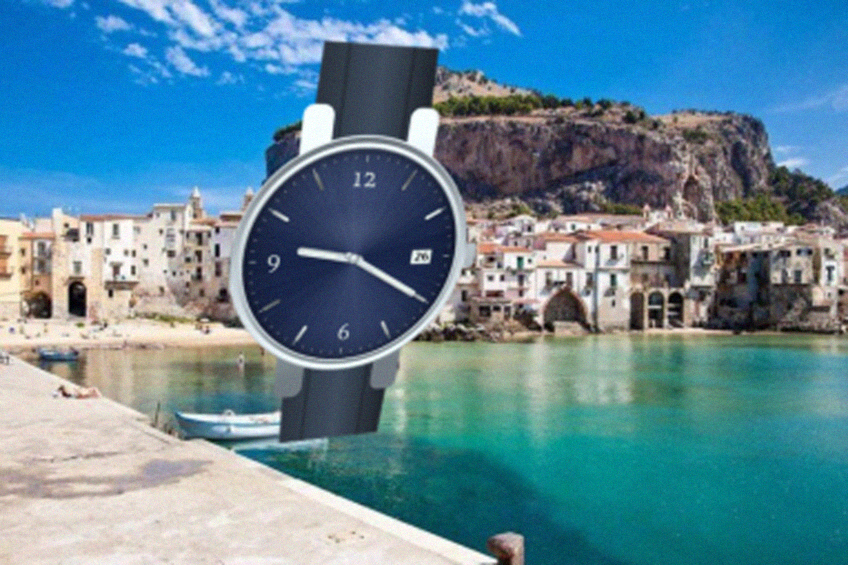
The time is 9h20
